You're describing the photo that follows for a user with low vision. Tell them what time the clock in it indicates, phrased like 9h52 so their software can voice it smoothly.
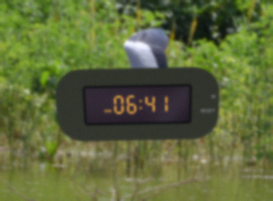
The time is 6h41
